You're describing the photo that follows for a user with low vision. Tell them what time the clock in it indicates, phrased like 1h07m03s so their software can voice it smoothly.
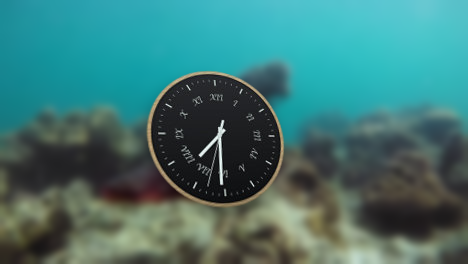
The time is 7h30m33s
